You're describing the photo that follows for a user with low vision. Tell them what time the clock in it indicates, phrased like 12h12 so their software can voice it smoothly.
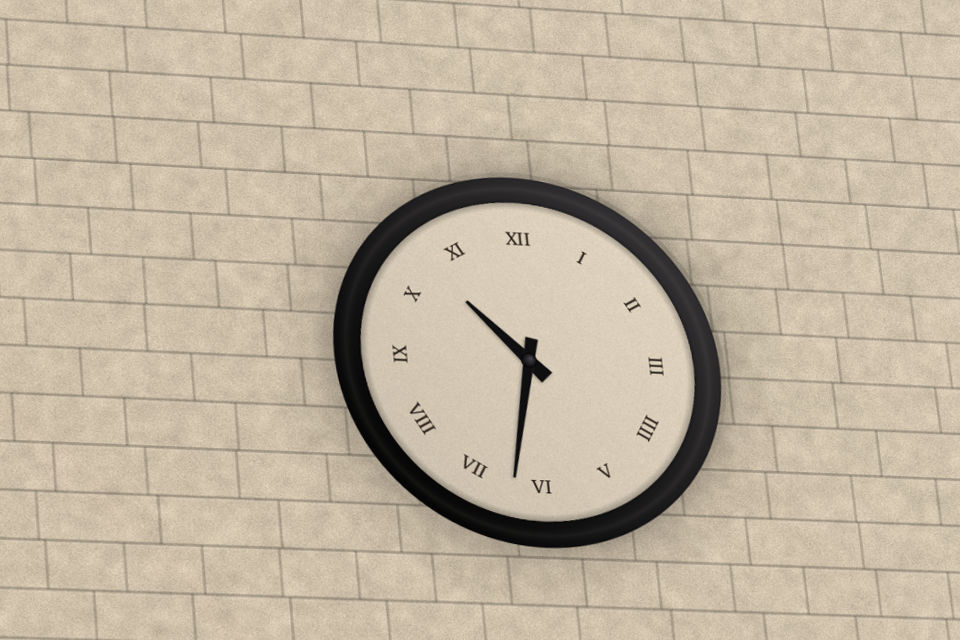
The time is 10h32
